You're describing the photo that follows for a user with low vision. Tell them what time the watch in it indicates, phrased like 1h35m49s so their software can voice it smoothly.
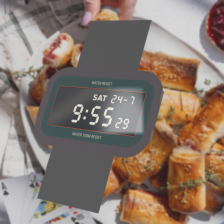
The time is 9h55m29s
